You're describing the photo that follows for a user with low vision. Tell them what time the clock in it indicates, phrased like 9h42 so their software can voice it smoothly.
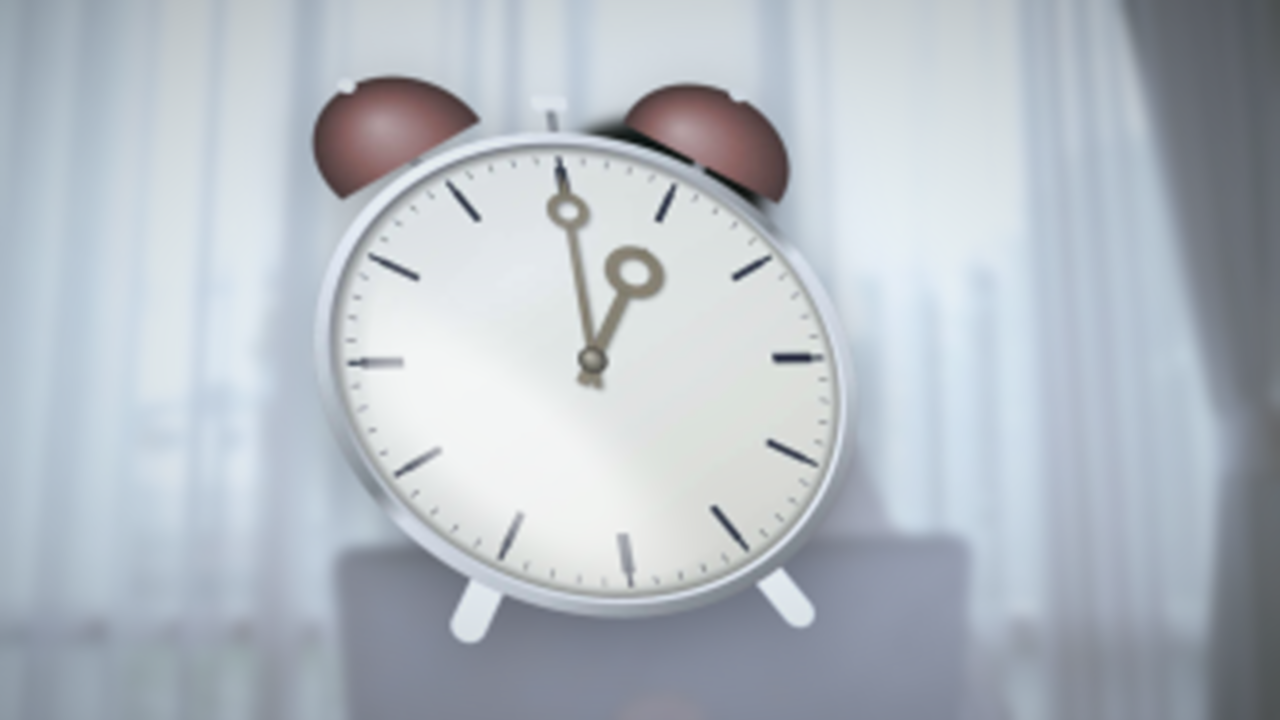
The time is 1h00
